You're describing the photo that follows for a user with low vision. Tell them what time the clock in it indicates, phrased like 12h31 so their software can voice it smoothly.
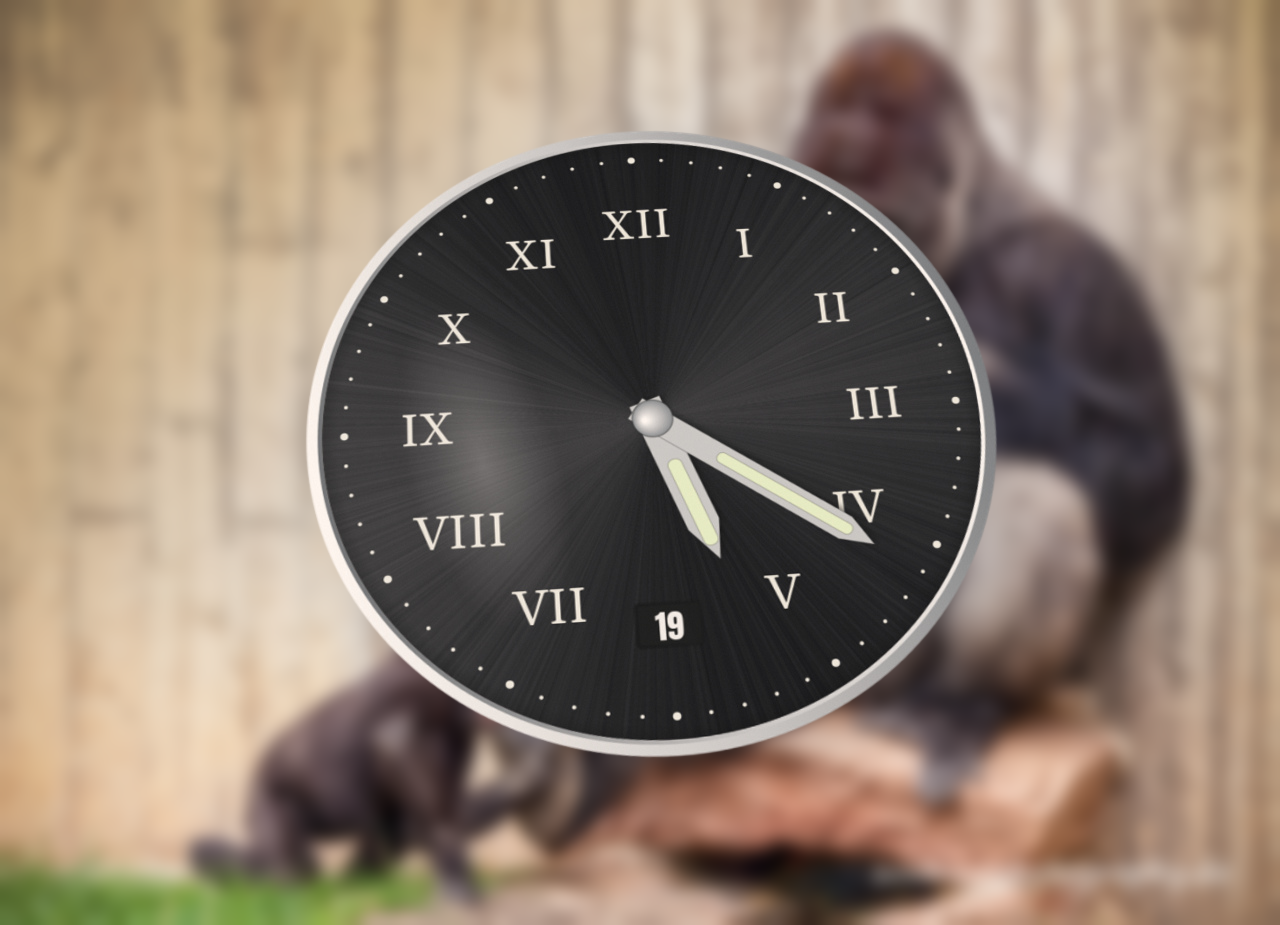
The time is 5h21
